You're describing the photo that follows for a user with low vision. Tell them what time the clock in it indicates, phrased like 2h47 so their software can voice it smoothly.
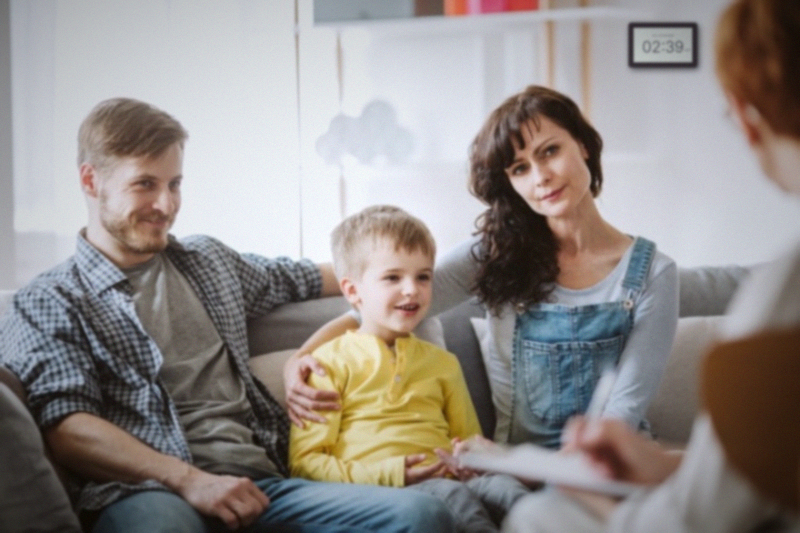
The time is 2h39
